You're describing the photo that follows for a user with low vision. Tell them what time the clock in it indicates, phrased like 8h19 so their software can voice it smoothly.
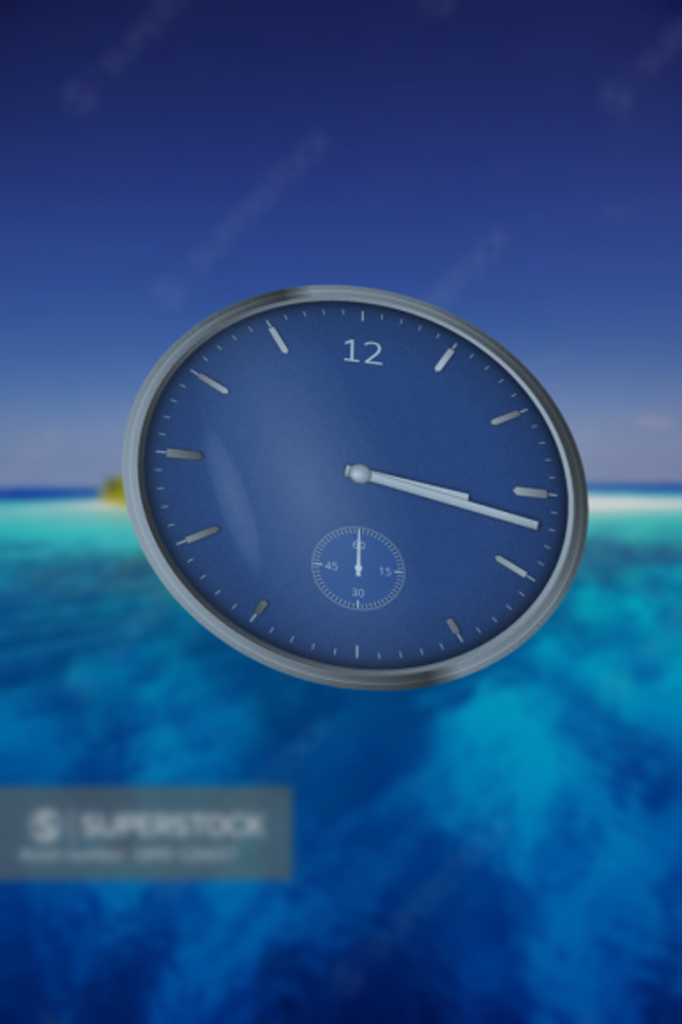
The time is 3h17
